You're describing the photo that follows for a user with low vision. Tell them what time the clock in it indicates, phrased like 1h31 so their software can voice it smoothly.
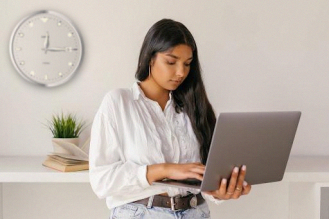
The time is 12h15
